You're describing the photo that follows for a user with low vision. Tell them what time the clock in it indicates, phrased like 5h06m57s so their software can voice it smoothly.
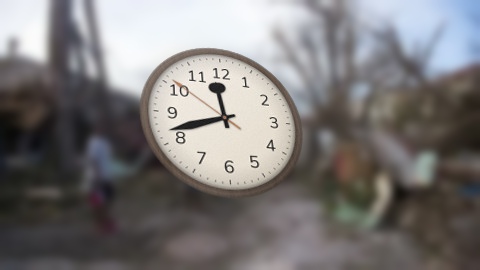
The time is 11h41m51s
